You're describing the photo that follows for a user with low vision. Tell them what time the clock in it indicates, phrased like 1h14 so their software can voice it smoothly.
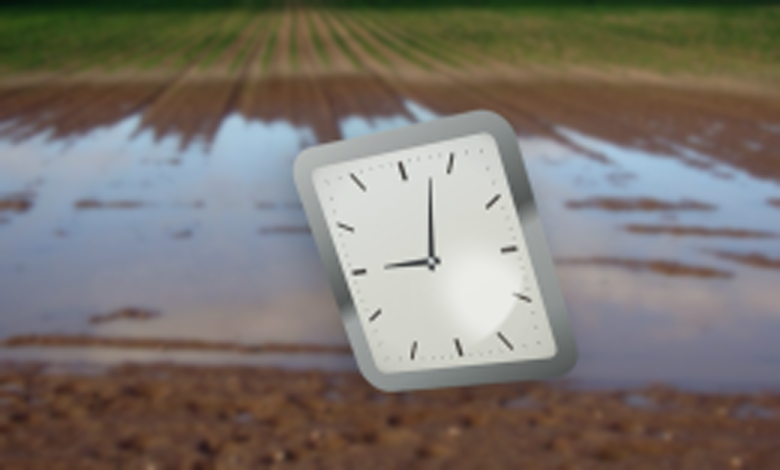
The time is 9h03
